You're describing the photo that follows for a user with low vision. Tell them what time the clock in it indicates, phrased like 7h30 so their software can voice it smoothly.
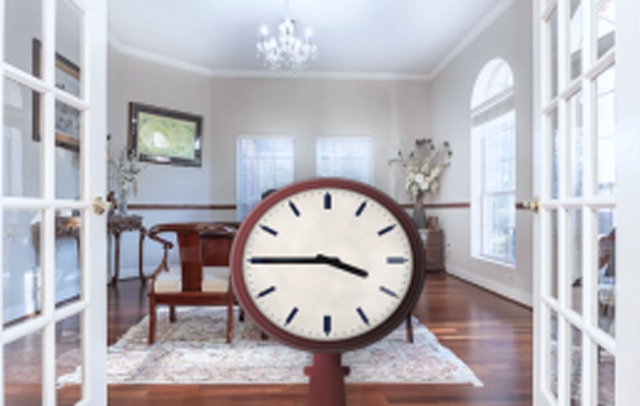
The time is 3h45
